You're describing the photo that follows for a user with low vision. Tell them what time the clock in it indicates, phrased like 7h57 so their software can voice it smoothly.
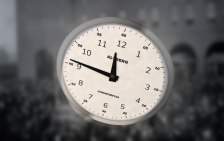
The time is 11h46
